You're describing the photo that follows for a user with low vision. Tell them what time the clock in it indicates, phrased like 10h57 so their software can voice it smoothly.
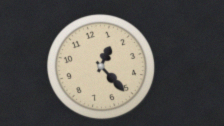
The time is 1h26
